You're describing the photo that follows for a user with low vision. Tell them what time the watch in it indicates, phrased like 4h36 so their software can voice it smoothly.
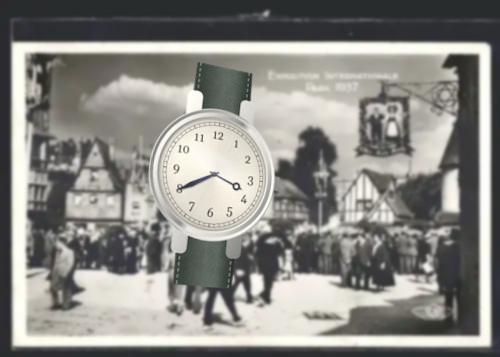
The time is 3h40
